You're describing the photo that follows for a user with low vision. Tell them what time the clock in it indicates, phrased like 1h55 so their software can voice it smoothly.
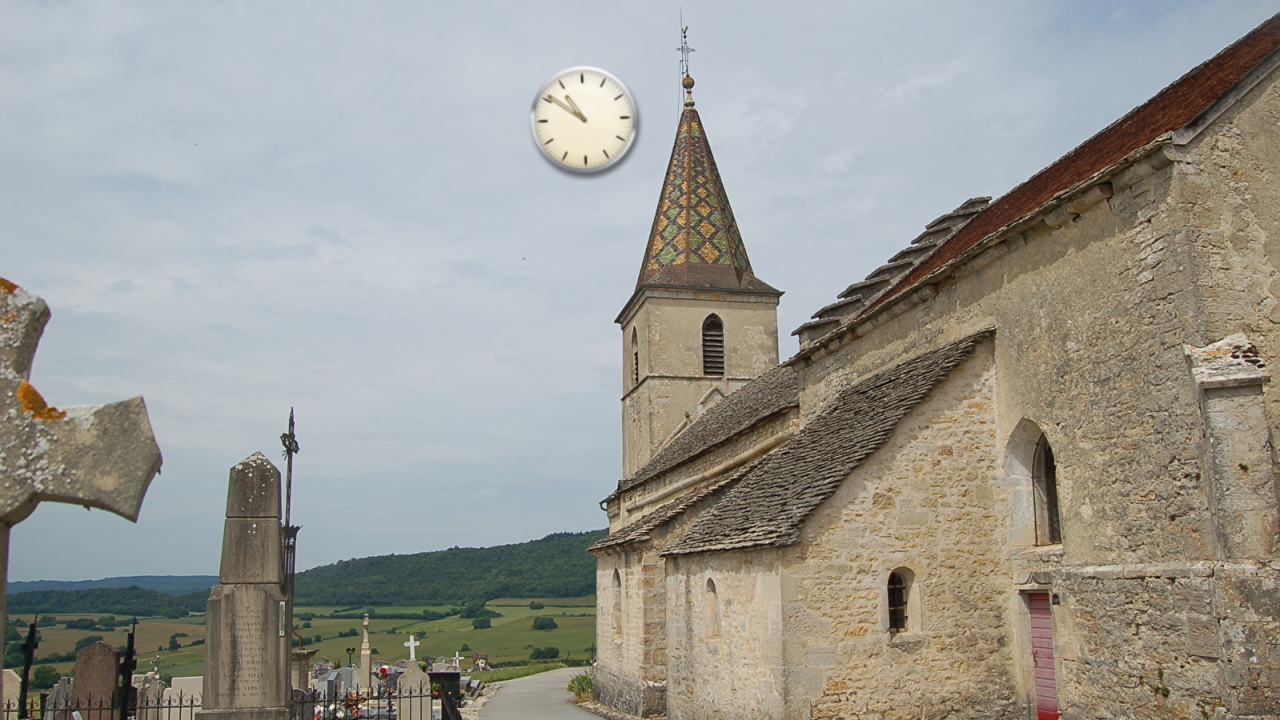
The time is 10h51
